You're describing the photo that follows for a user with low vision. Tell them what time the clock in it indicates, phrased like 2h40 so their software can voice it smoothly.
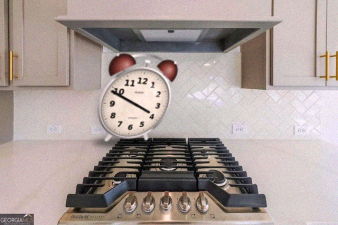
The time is 3h49
